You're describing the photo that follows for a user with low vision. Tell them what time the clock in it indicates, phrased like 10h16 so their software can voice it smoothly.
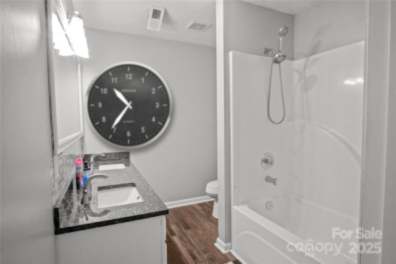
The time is 10h36
